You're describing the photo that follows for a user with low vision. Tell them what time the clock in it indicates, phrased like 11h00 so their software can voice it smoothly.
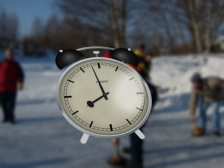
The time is 7h58
